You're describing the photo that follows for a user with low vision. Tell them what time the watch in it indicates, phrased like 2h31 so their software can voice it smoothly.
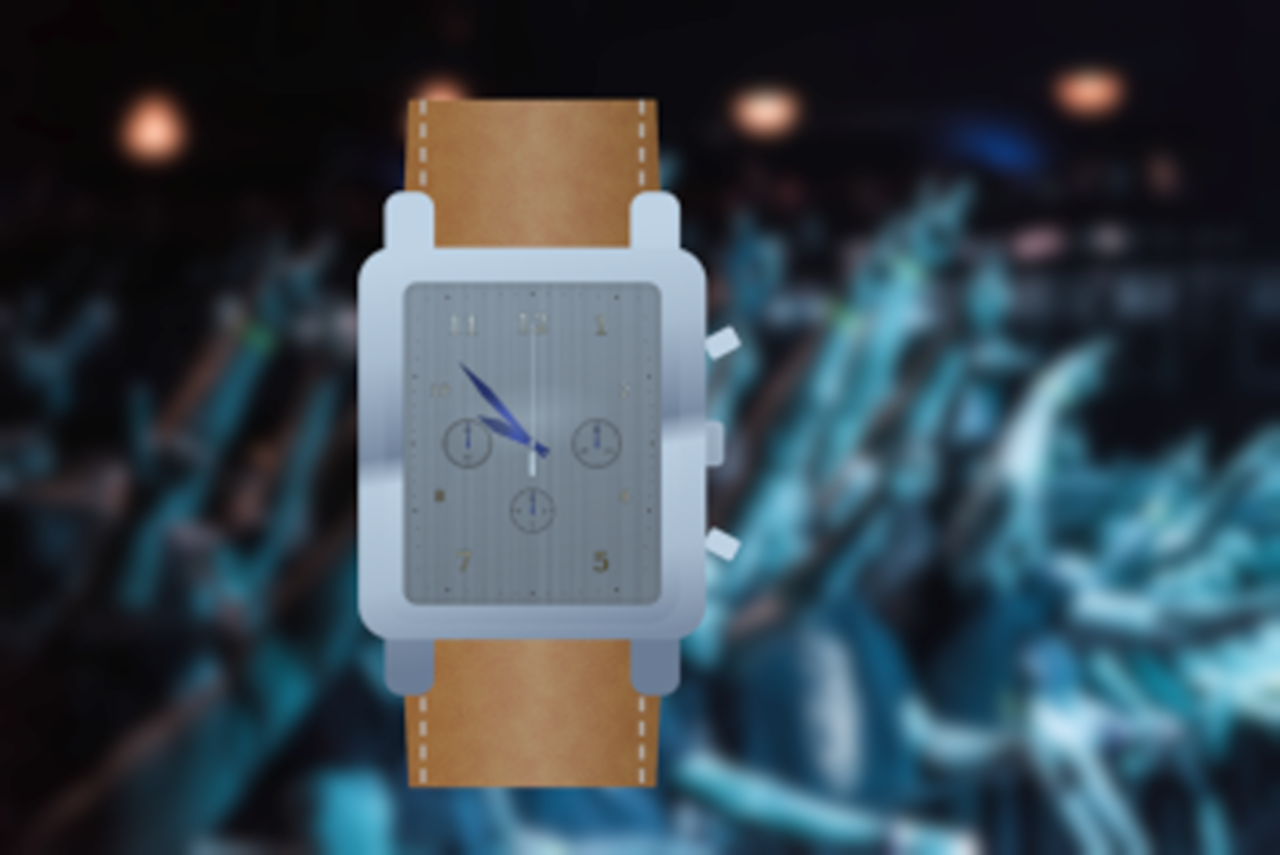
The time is 9h53
